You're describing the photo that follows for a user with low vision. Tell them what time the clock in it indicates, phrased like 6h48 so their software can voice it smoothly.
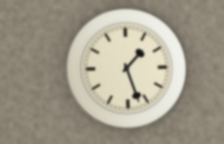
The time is 1h27
